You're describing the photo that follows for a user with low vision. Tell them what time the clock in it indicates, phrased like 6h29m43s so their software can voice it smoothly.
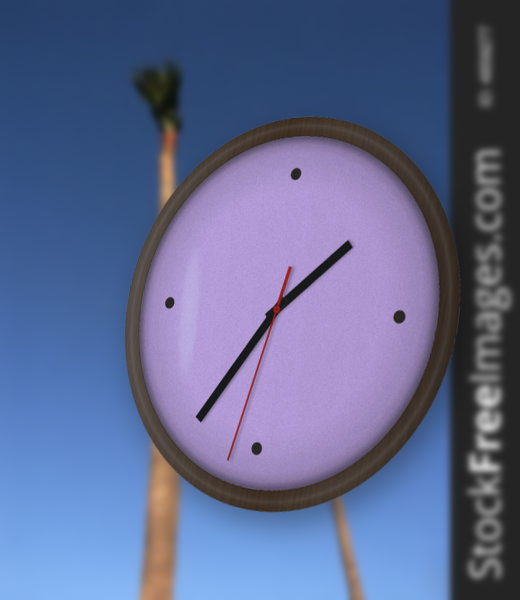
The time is 1h35m32s
